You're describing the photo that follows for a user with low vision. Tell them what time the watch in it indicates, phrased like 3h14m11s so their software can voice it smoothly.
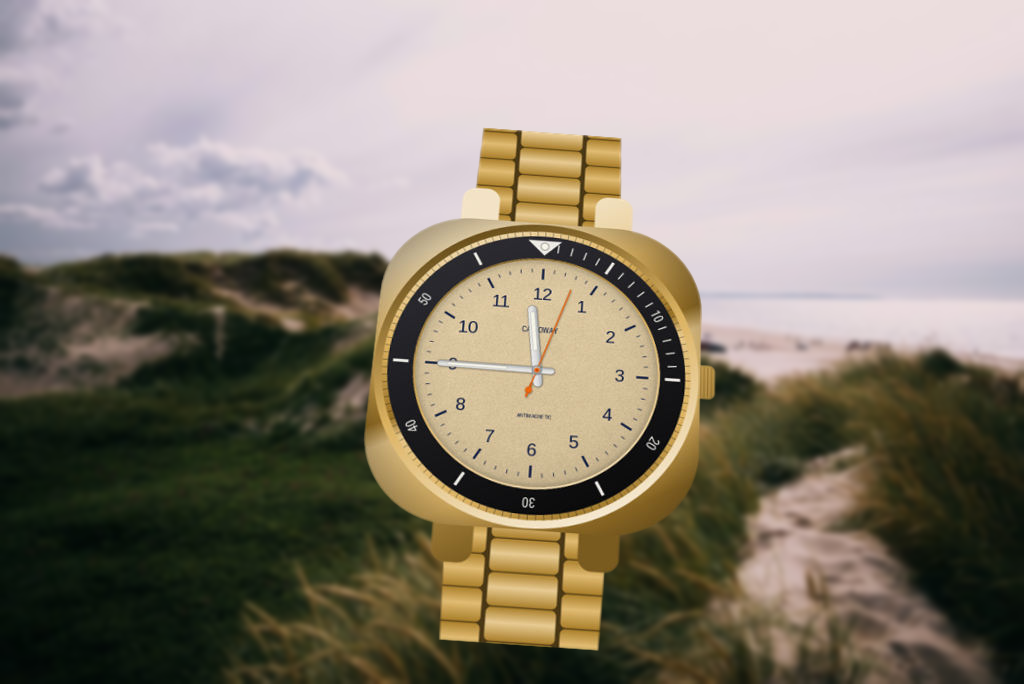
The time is 11h45m03s
